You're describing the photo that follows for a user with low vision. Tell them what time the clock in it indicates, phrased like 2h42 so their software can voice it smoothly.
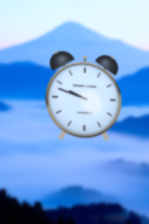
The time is 9h48
